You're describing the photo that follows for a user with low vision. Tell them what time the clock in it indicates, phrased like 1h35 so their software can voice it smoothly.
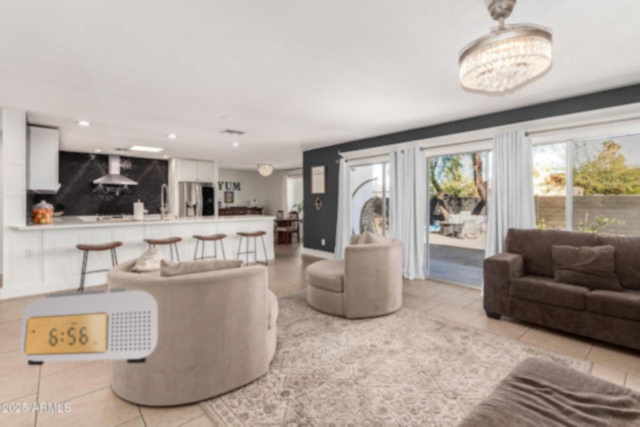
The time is 6h56
